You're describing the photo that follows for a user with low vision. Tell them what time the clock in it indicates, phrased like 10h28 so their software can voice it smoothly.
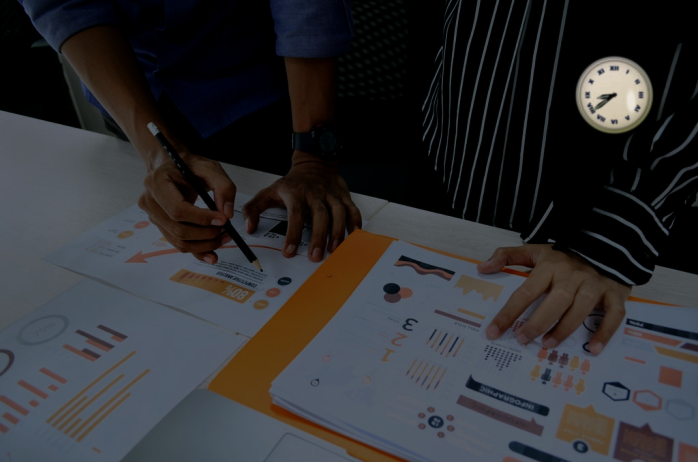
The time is 8h39
